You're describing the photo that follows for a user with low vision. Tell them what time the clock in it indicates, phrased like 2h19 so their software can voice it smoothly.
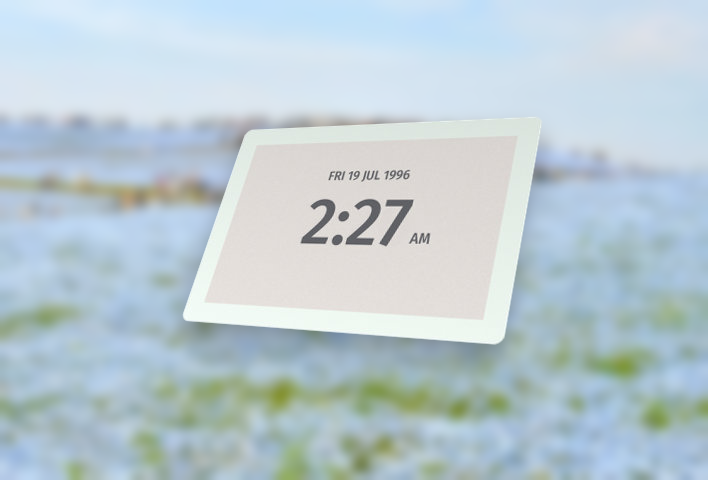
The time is 2h27
